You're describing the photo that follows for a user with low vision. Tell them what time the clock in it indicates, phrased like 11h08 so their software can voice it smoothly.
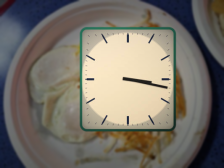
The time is 3h17
